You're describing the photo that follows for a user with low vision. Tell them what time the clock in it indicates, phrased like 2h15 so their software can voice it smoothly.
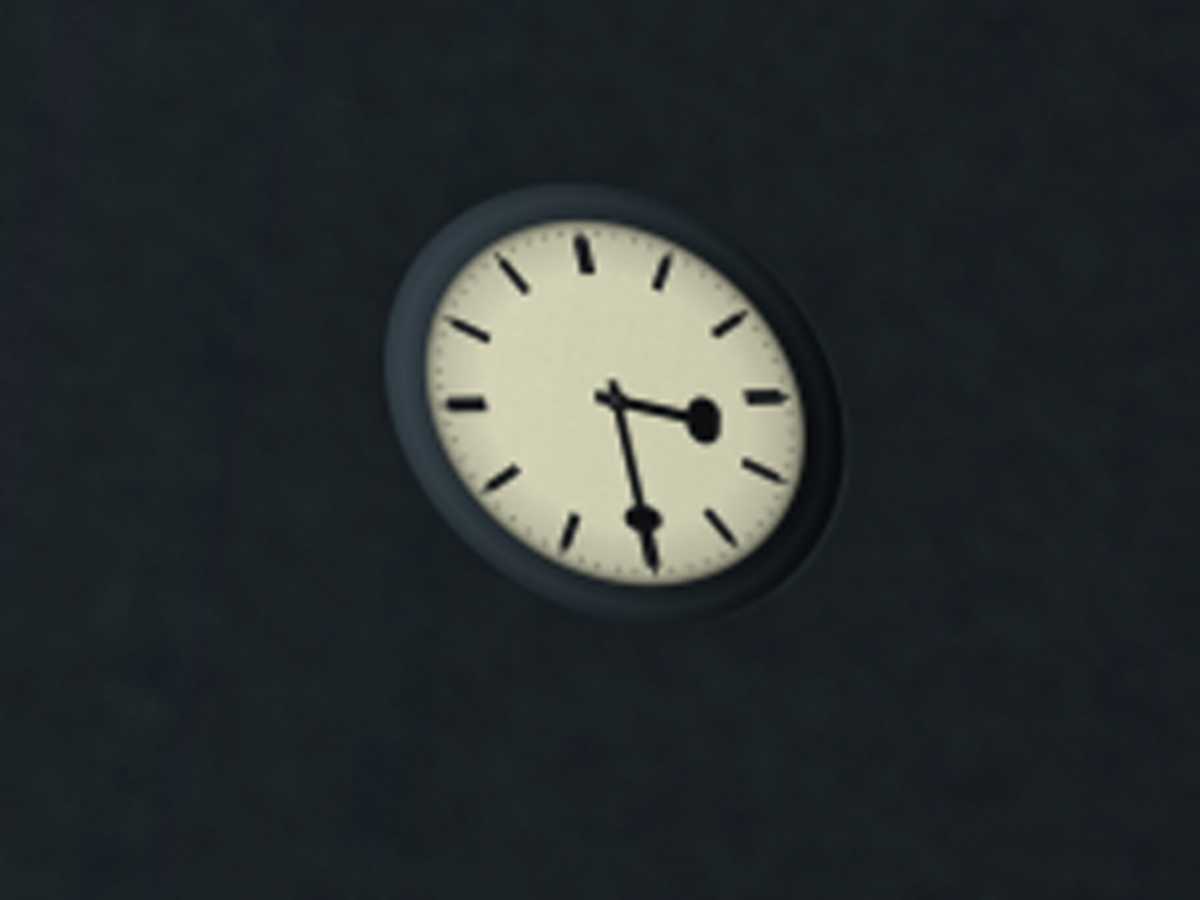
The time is 3h30
